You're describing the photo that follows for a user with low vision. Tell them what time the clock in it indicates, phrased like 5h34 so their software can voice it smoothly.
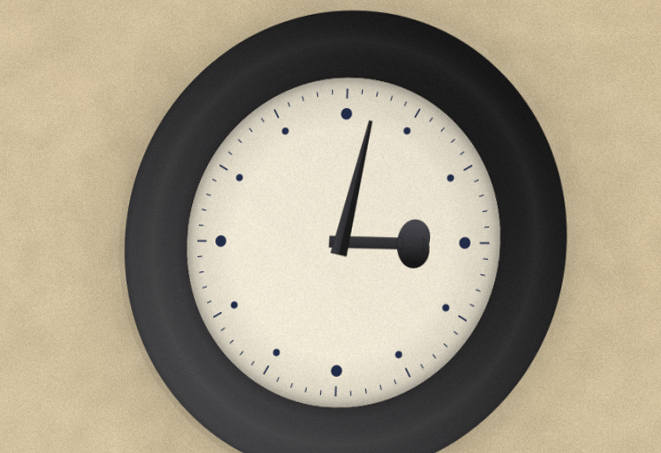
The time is 3h02
